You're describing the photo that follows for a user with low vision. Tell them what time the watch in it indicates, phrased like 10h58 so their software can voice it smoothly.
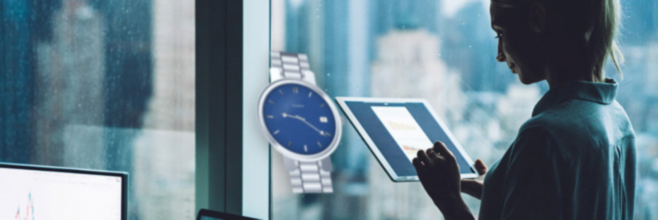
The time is 9h21
